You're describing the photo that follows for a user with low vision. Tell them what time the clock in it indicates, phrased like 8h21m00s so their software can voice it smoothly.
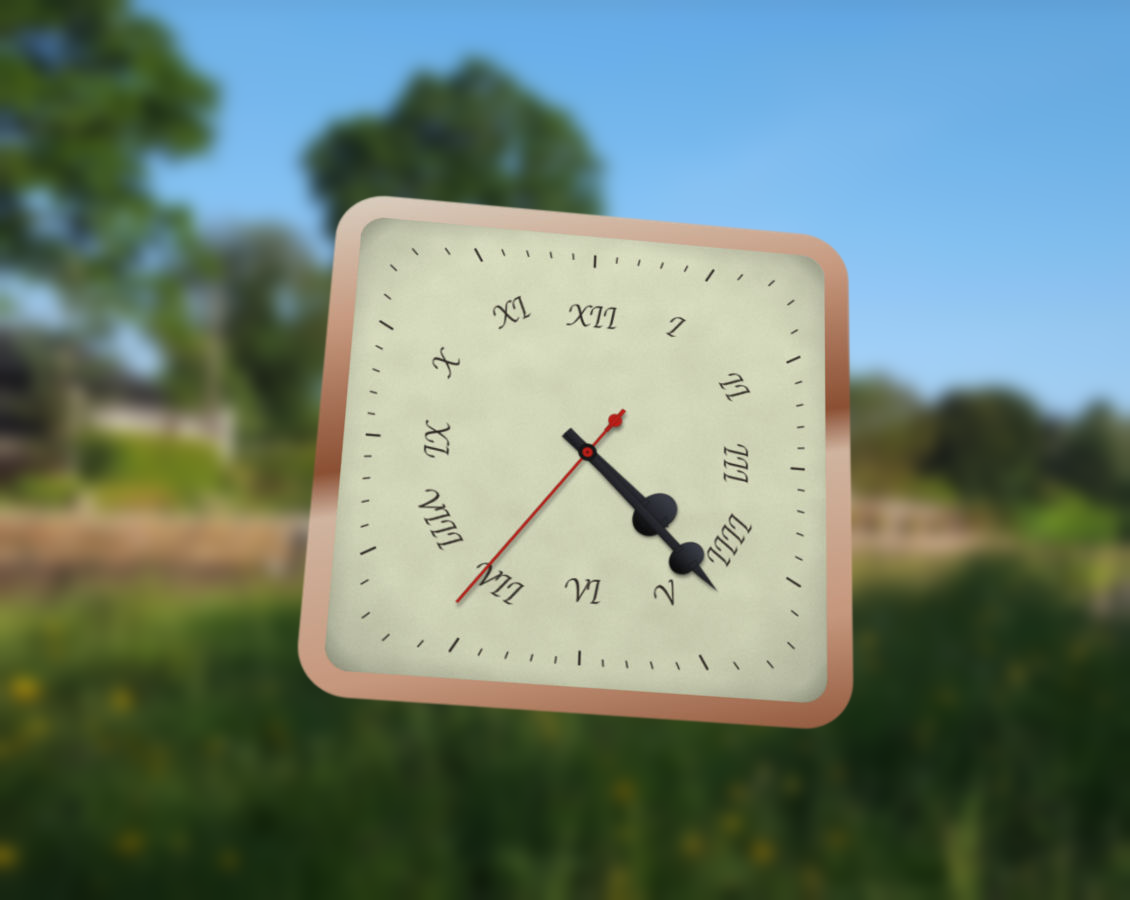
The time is 4h22m36s
